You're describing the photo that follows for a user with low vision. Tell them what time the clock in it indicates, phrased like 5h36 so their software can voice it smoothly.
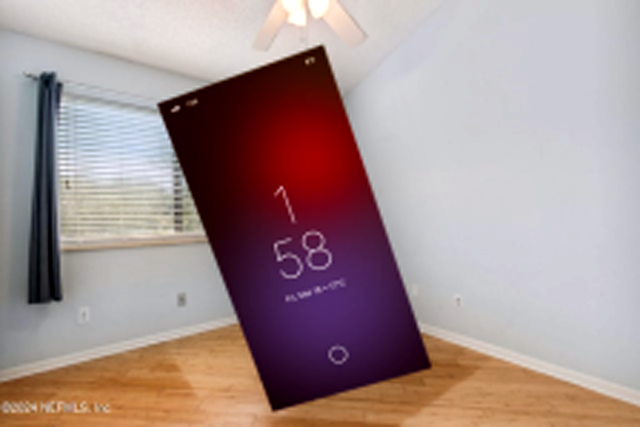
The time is 1h58
